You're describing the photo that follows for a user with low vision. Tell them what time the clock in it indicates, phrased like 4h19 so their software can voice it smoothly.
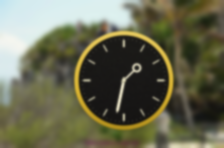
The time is 1h32
